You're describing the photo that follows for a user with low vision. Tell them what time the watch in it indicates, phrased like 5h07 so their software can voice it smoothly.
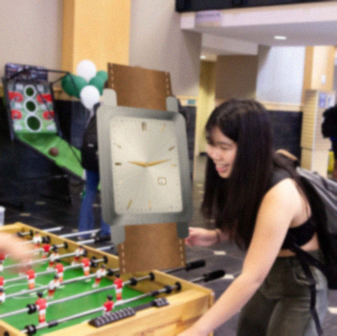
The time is 9h13
